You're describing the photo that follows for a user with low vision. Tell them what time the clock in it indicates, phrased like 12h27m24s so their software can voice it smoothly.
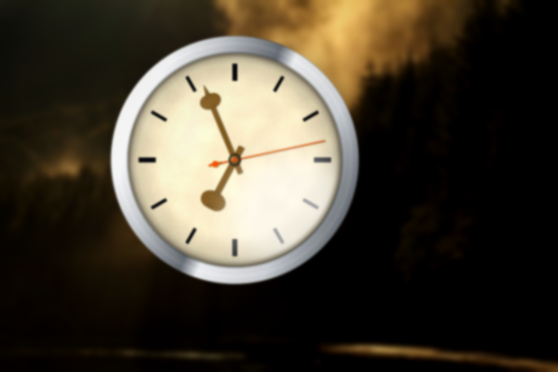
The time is 6h56m13s
